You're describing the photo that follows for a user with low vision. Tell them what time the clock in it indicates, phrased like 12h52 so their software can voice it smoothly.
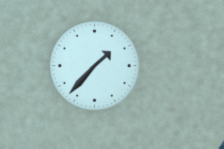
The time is 1h37
